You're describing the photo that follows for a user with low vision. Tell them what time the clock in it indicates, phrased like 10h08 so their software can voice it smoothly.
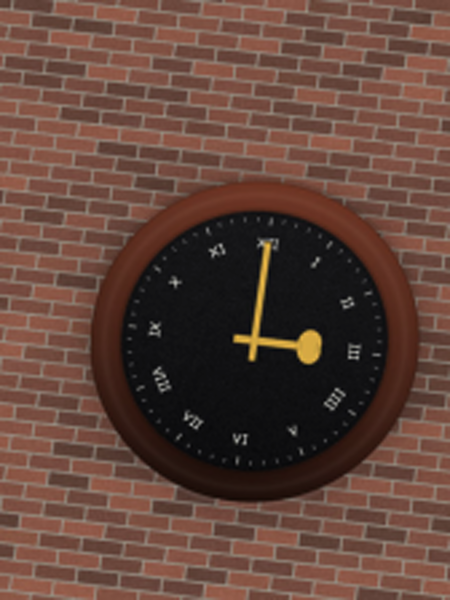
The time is 3h00
